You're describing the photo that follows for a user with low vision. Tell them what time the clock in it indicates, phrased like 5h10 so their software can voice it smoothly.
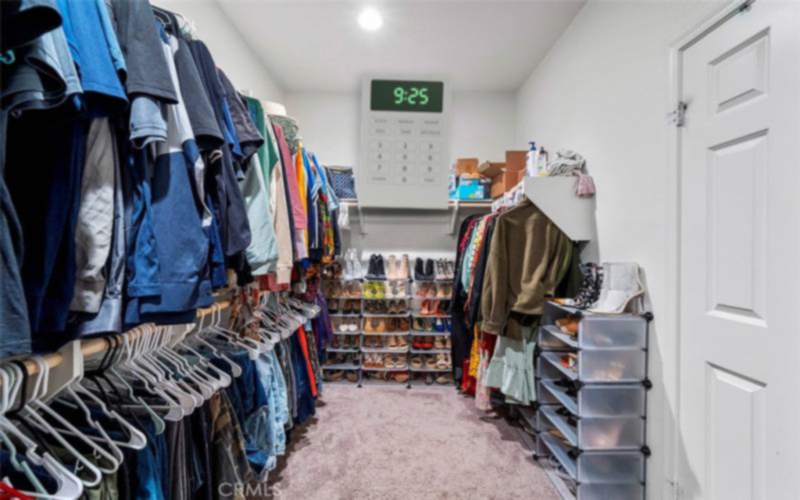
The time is 9h25
